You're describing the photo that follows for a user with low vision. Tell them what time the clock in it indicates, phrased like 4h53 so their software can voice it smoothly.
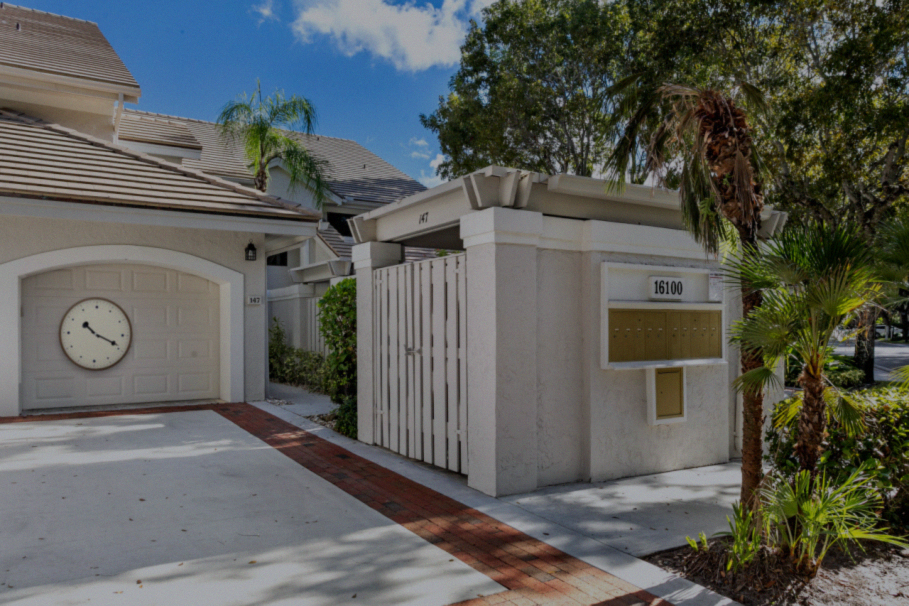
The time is 10h19
